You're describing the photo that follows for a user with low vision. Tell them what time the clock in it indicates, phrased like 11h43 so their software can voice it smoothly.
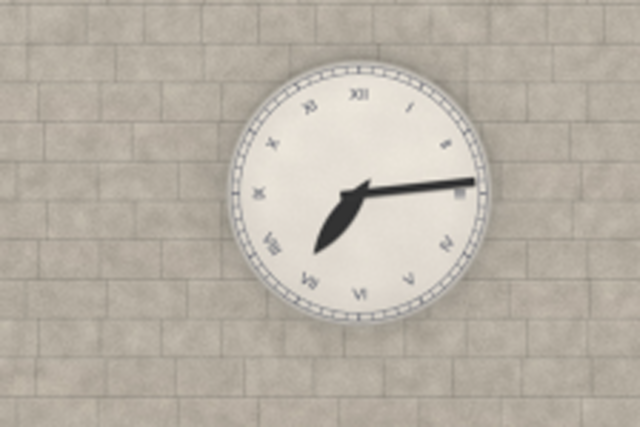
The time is 7h14
